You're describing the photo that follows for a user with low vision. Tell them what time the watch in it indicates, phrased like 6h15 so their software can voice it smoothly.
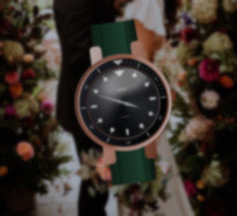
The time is 3h49
